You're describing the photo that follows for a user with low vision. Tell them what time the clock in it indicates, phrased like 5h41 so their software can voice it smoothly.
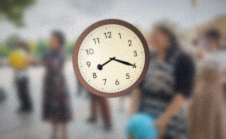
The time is 8h20
